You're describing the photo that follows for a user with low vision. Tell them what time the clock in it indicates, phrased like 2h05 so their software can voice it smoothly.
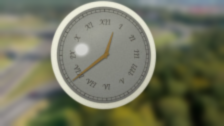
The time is 12h39
